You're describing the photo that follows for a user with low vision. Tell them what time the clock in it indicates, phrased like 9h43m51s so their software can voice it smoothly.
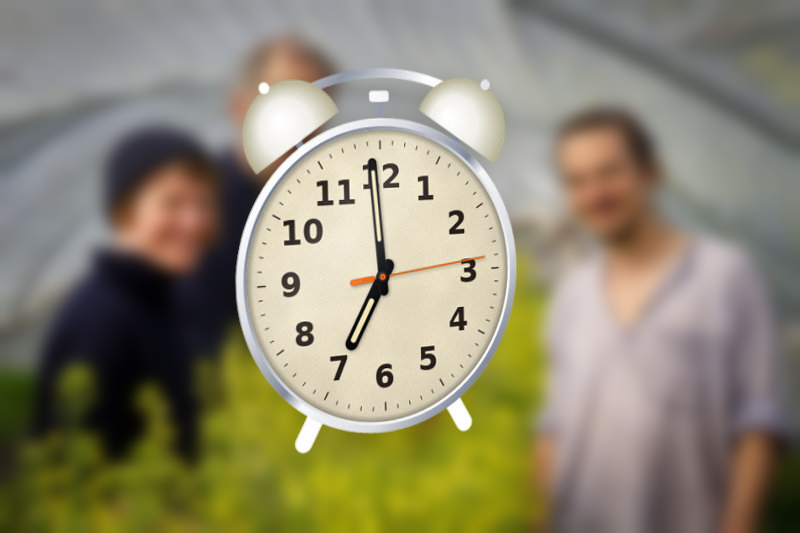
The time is 6h59m14s
